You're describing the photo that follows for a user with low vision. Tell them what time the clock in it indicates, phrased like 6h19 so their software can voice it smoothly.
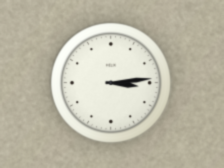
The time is 3h14
